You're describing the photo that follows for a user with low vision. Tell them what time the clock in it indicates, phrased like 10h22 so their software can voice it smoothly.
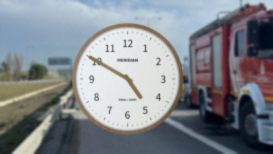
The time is 4h50
